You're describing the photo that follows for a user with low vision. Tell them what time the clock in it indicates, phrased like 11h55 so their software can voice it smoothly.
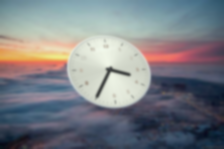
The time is 3h35
